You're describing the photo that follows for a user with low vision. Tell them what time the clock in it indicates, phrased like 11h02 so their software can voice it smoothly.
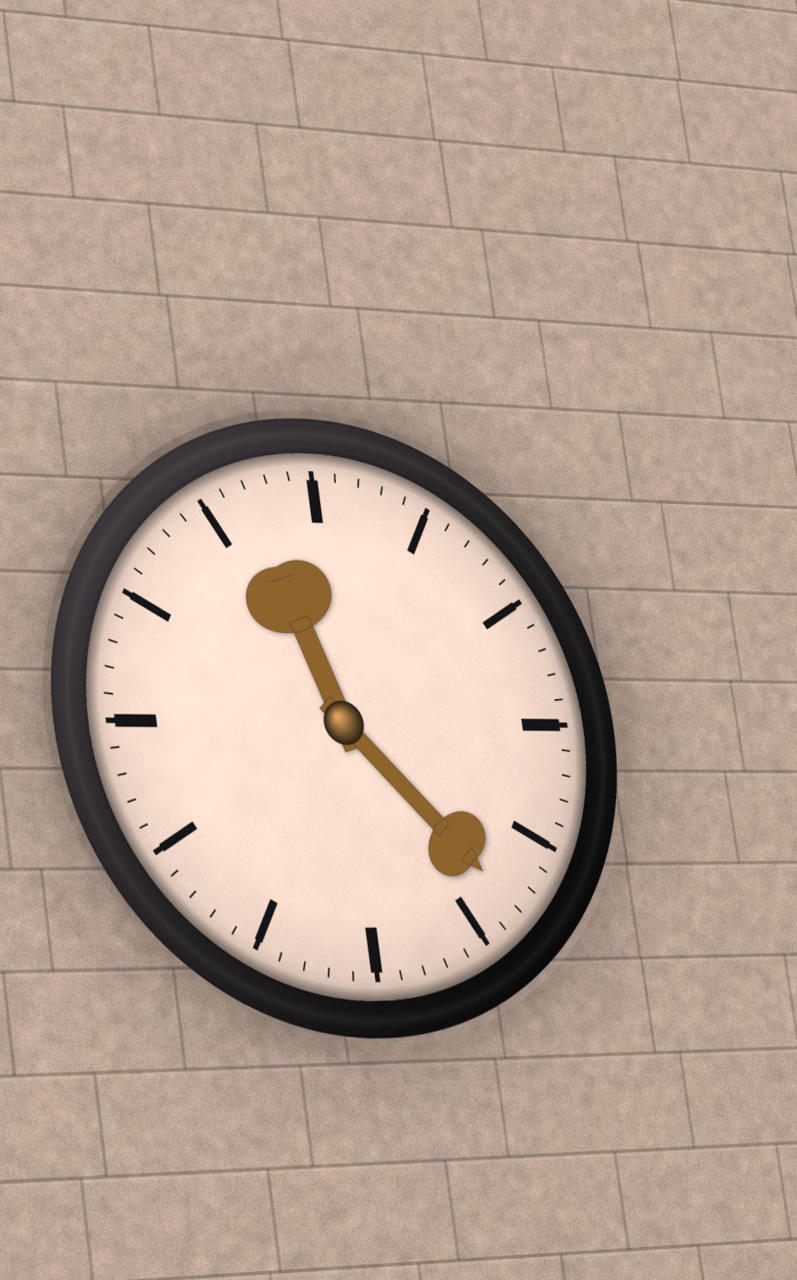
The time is 11h23
